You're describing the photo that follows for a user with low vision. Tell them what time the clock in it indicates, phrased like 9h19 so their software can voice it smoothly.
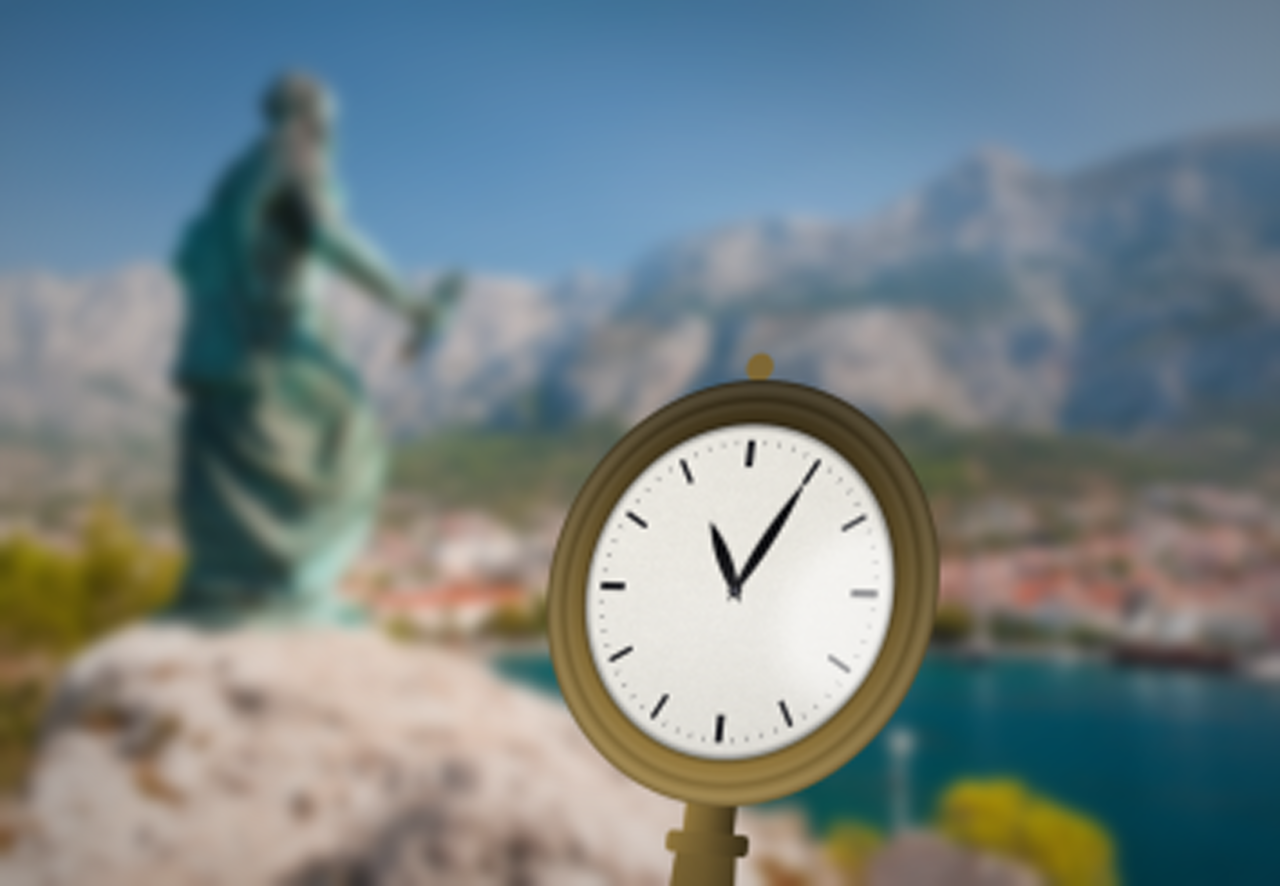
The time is 11h05
